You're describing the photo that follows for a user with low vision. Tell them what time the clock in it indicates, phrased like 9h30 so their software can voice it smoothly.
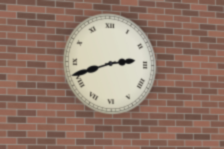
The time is 2h42
